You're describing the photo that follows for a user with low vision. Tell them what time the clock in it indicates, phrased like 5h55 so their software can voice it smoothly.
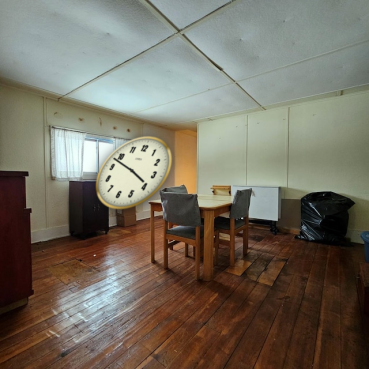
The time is 3h48
